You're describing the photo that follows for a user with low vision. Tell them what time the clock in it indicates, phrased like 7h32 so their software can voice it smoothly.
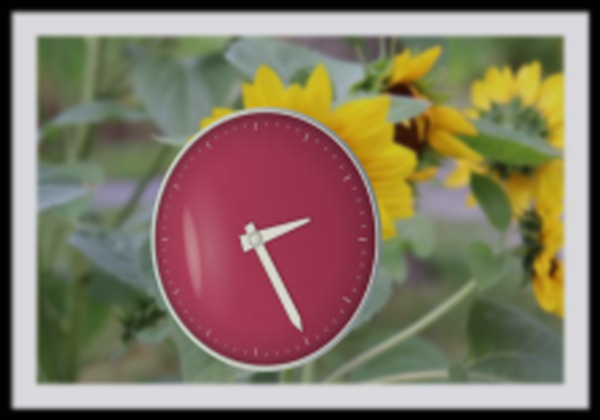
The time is 2h25
